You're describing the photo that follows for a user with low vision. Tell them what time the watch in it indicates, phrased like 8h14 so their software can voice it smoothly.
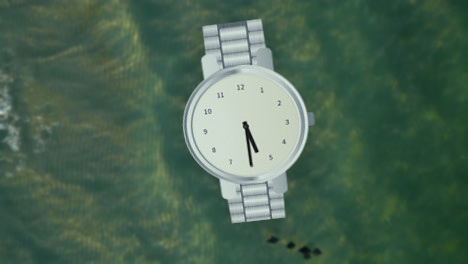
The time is 5h30
